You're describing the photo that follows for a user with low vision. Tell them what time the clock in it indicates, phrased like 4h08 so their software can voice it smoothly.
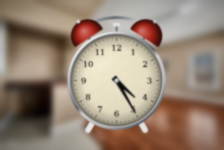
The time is 4h25
